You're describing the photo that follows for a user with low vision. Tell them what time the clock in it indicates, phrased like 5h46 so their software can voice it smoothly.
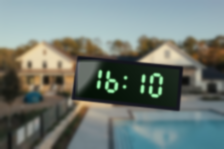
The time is 16h10
